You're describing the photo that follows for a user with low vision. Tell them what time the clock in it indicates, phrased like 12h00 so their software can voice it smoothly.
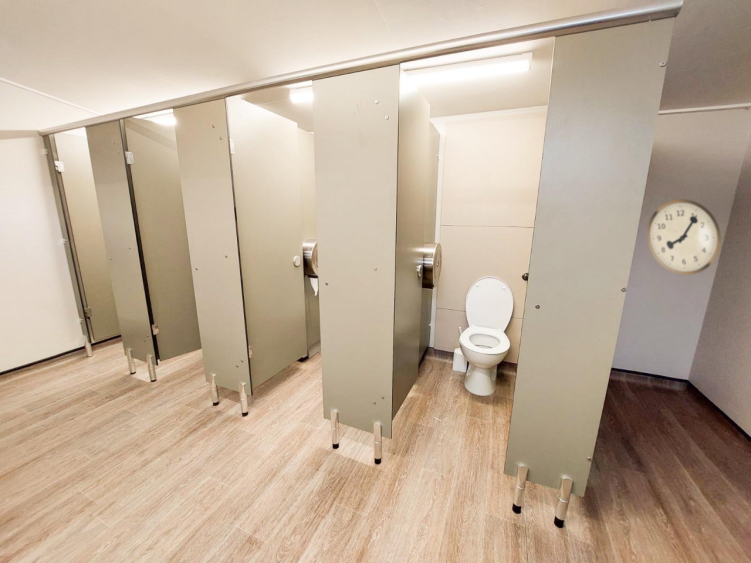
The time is 8h06
